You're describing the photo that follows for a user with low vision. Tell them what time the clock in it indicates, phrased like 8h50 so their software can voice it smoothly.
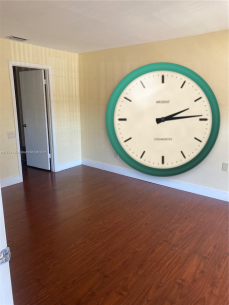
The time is 2h14
